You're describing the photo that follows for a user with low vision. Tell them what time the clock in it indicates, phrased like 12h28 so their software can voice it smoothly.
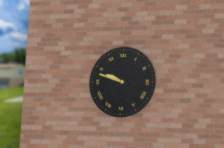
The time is 9h48
